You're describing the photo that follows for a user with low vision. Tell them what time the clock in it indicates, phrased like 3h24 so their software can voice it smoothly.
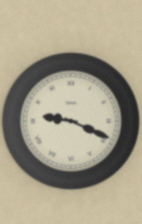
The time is 9h19
